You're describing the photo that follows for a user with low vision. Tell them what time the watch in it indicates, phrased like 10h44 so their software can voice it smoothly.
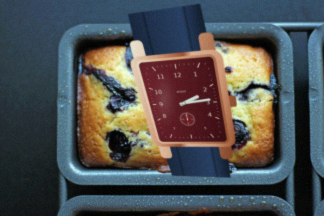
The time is 2h14
